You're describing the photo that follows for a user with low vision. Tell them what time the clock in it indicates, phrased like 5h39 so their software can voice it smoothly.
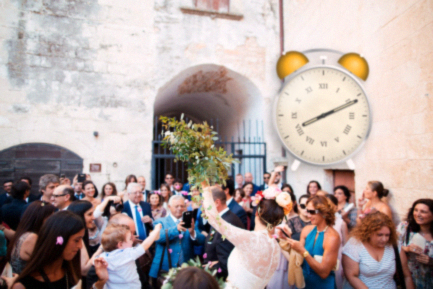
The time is 8h11
